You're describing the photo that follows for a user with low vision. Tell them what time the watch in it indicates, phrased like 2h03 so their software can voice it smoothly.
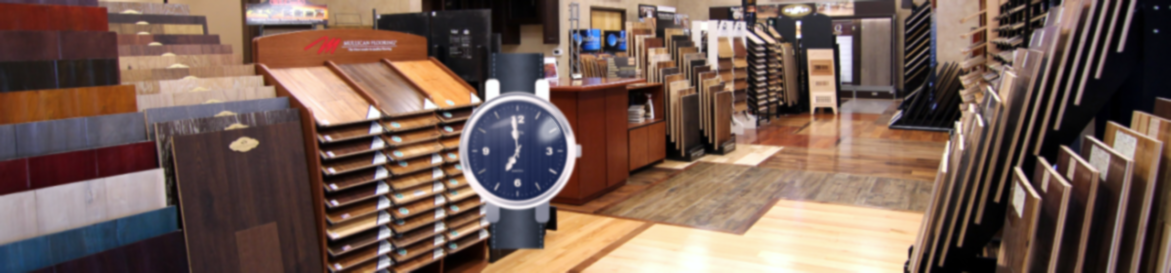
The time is 6h59
